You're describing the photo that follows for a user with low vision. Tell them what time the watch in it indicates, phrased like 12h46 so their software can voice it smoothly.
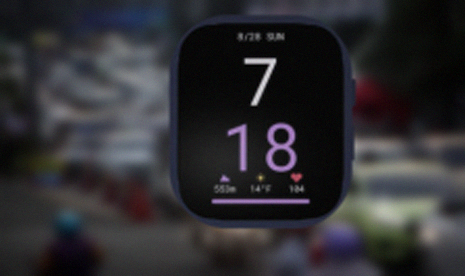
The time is 7h18
